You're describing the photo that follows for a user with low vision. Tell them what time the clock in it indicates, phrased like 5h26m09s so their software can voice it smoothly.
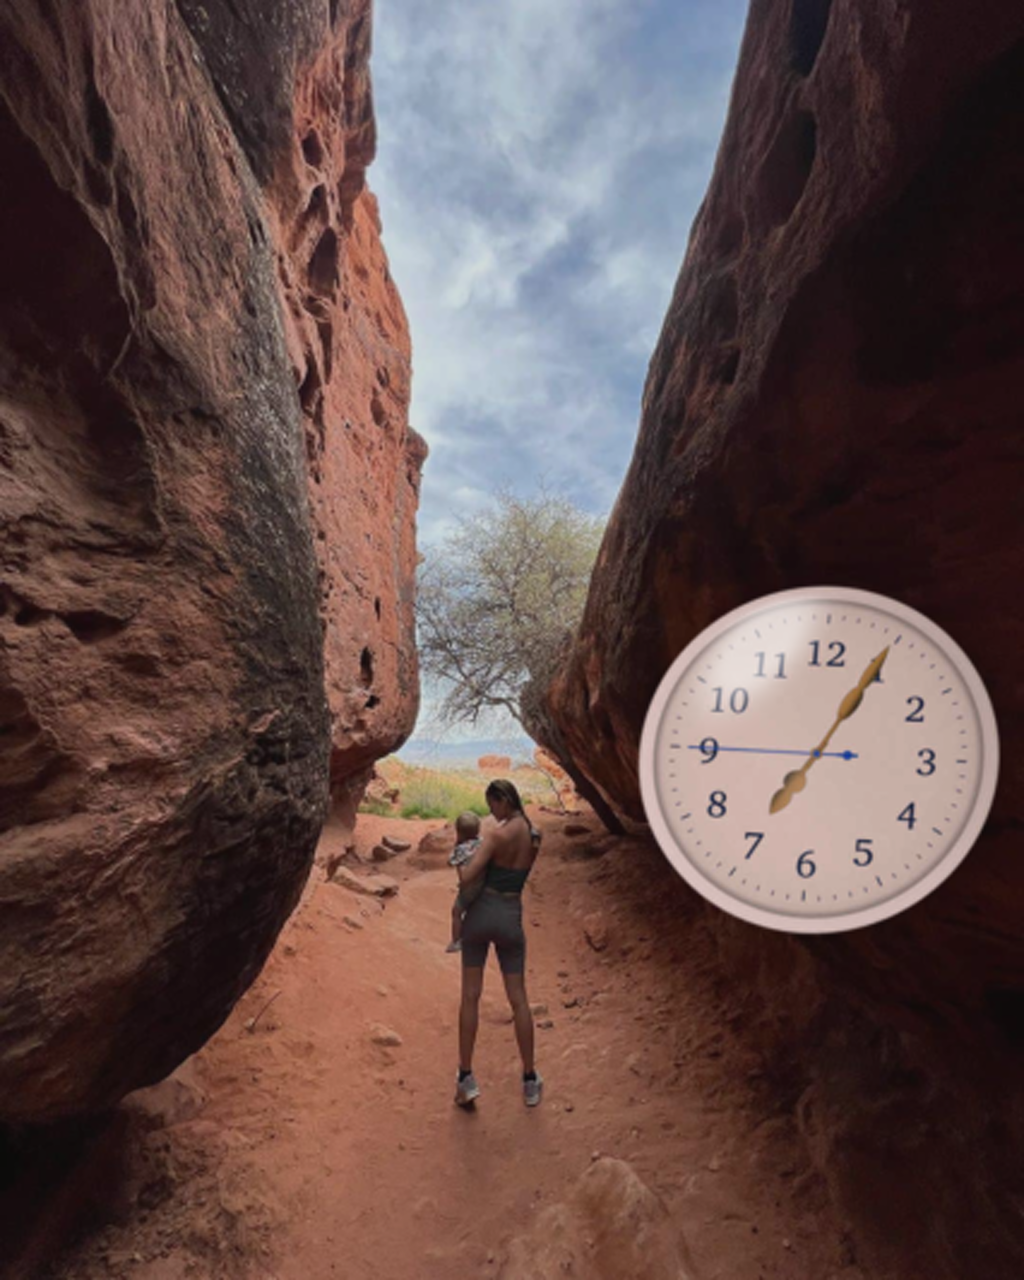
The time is 7h04m45s
